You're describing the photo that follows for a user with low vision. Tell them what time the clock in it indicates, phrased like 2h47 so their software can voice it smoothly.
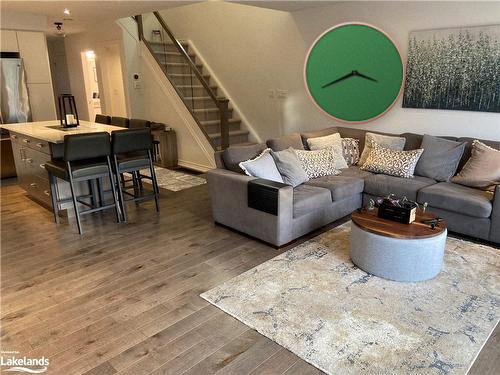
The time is 3h41
